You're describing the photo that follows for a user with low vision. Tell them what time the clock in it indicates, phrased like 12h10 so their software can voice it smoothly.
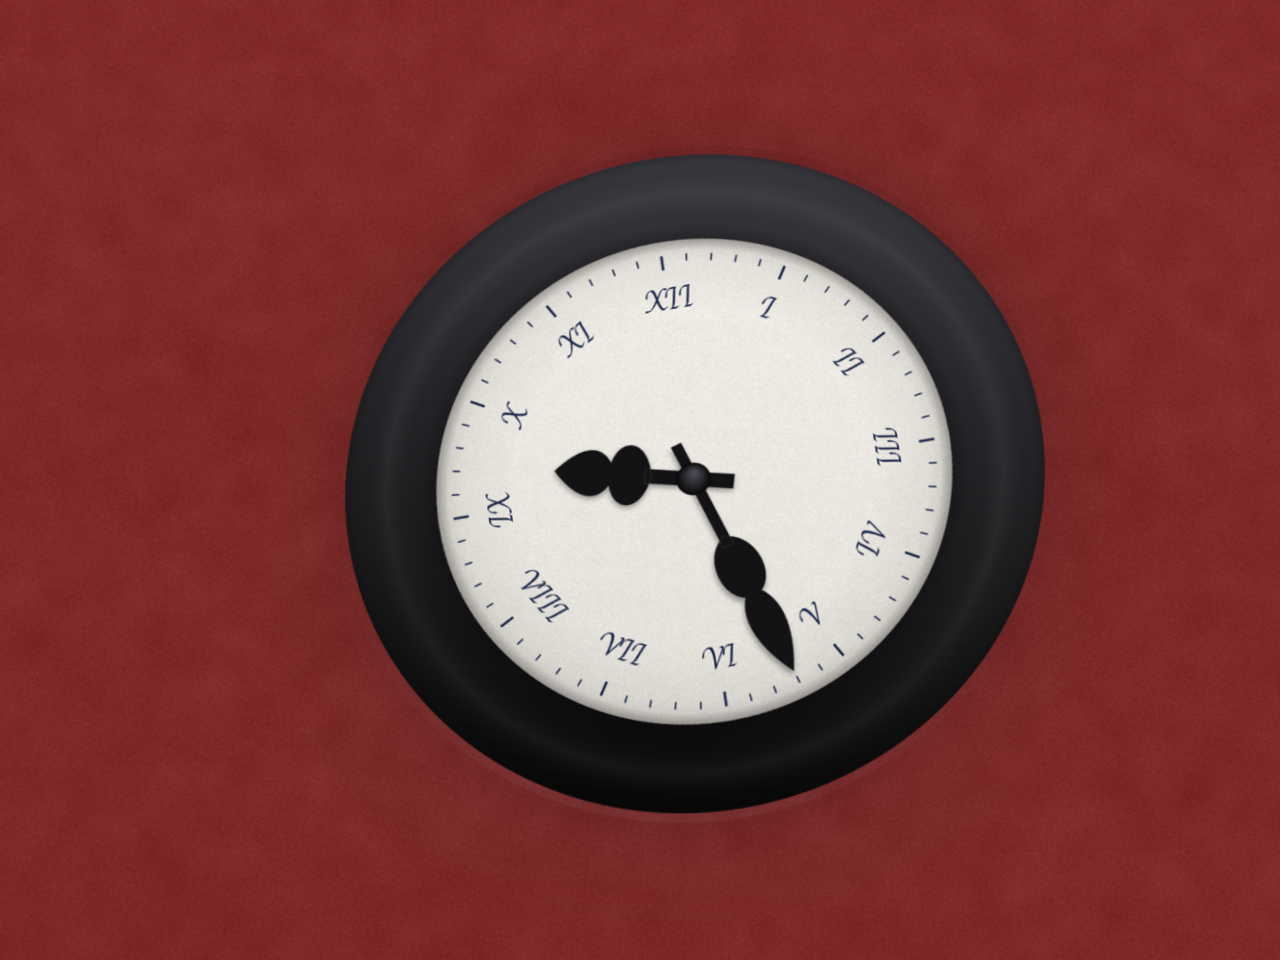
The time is 9h27
